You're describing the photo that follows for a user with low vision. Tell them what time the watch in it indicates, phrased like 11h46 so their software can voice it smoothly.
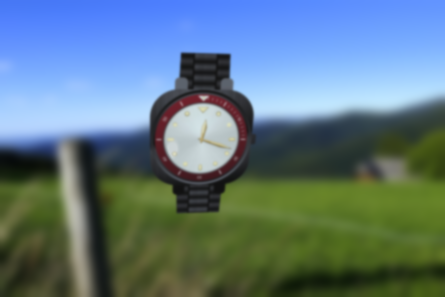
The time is 12h18
